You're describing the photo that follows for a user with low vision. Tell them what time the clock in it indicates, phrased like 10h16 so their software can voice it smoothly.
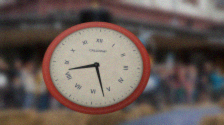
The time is 8h27
